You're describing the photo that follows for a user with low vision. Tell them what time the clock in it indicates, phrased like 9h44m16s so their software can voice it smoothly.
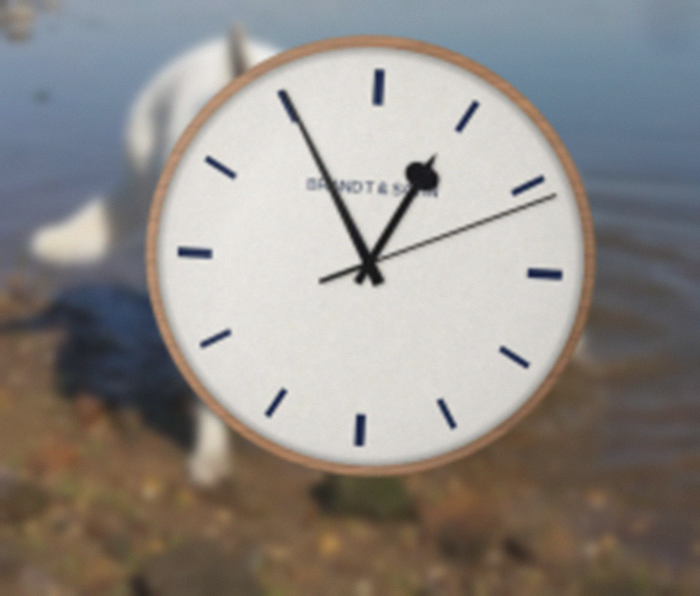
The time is 12h55m11s
